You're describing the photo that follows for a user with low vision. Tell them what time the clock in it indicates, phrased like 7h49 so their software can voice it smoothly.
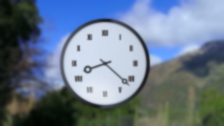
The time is 8h22
